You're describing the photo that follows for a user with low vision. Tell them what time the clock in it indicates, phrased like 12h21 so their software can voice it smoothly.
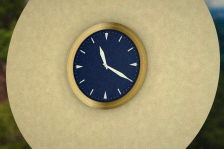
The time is 11h20
